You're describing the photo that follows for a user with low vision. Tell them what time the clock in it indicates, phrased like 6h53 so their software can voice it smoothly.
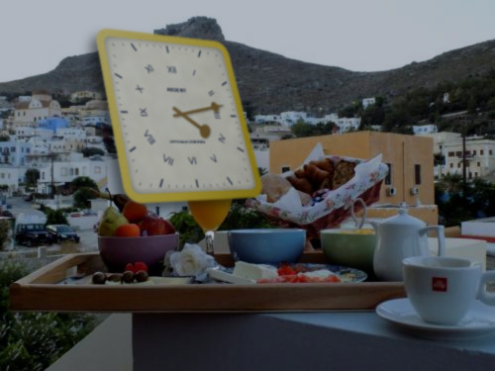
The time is 4h13
